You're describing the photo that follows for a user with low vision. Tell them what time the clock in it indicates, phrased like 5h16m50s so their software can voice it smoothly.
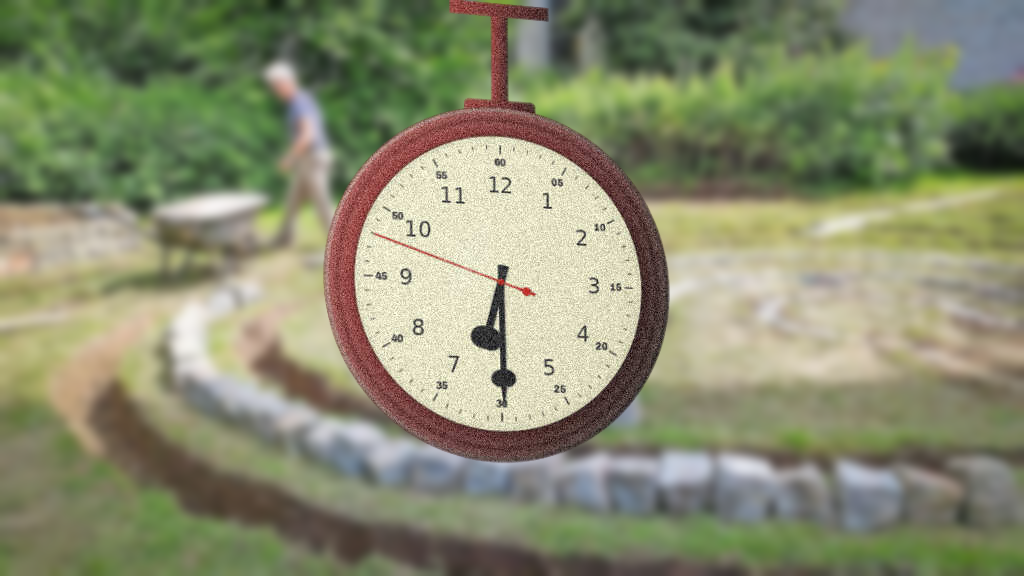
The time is 6h29m48s
